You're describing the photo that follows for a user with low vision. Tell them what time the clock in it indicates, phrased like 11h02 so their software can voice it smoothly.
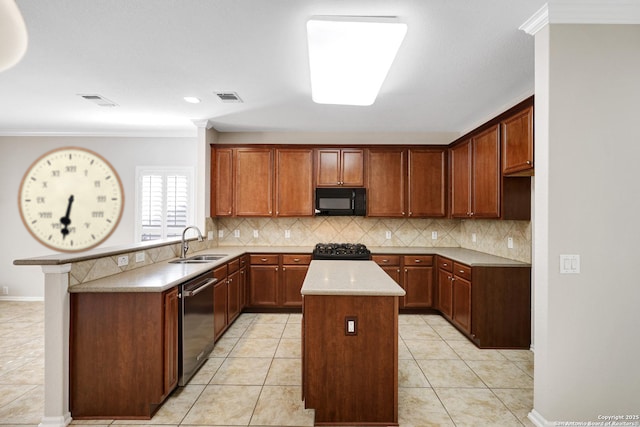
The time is 6h32
